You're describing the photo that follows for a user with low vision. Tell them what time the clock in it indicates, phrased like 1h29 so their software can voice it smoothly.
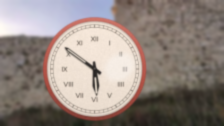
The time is 5h51
